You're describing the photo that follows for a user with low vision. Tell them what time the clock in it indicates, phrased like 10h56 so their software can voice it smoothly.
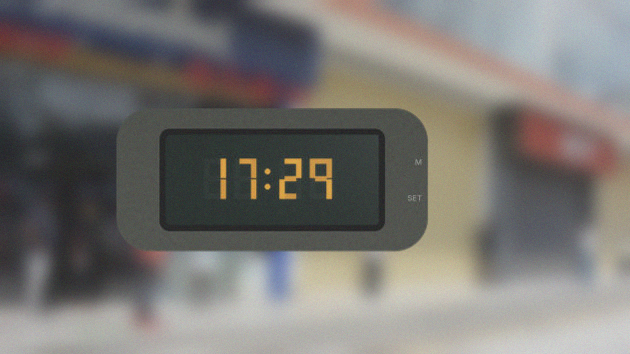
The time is 17h29
